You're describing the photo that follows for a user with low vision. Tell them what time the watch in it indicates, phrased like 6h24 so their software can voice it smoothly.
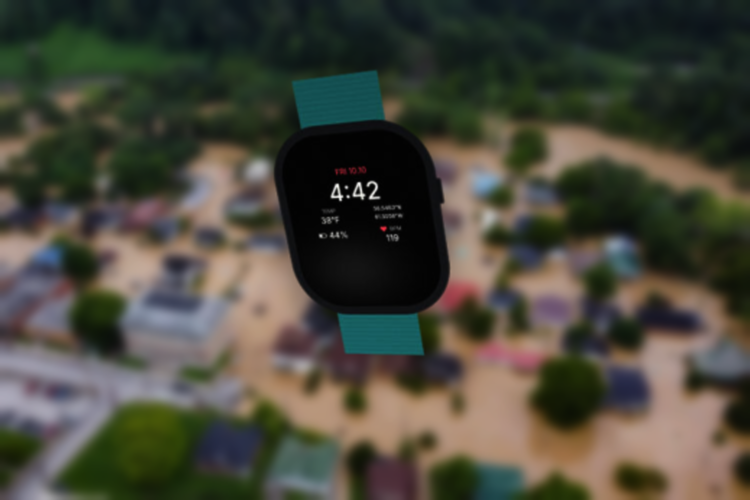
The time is 4h42
